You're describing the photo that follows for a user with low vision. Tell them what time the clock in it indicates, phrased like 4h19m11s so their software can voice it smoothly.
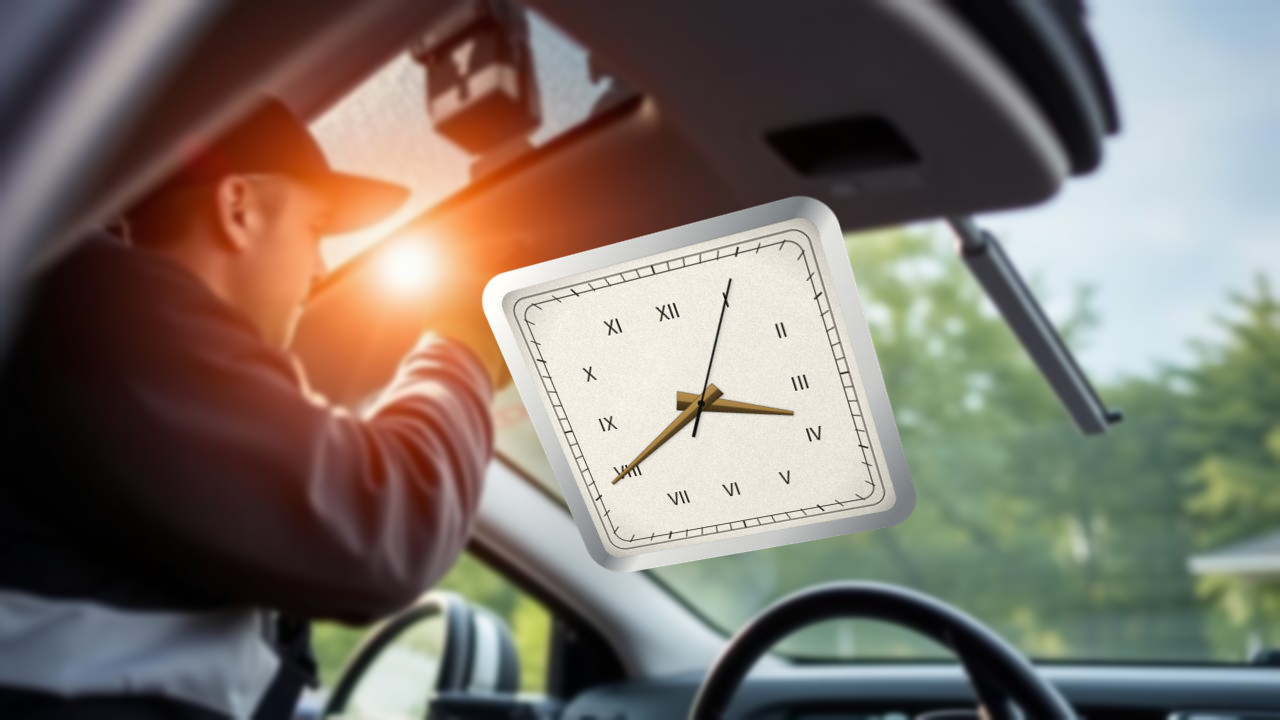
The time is 3h40m05s
